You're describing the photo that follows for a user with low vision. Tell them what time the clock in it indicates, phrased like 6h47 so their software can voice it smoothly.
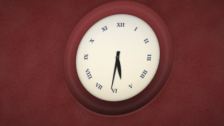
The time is 5h31
